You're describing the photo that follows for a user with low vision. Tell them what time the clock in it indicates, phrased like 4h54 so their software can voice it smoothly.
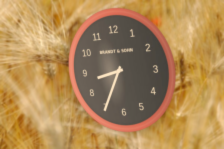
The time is 8h35
